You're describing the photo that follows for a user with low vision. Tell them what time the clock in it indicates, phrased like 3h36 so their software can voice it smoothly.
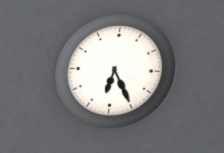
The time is 6h25
